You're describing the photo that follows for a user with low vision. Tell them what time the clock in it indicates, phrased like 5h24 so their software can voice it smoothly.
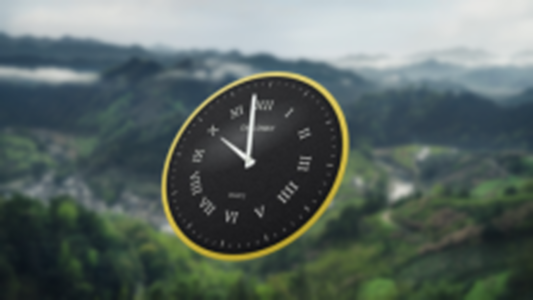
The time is 9h58
